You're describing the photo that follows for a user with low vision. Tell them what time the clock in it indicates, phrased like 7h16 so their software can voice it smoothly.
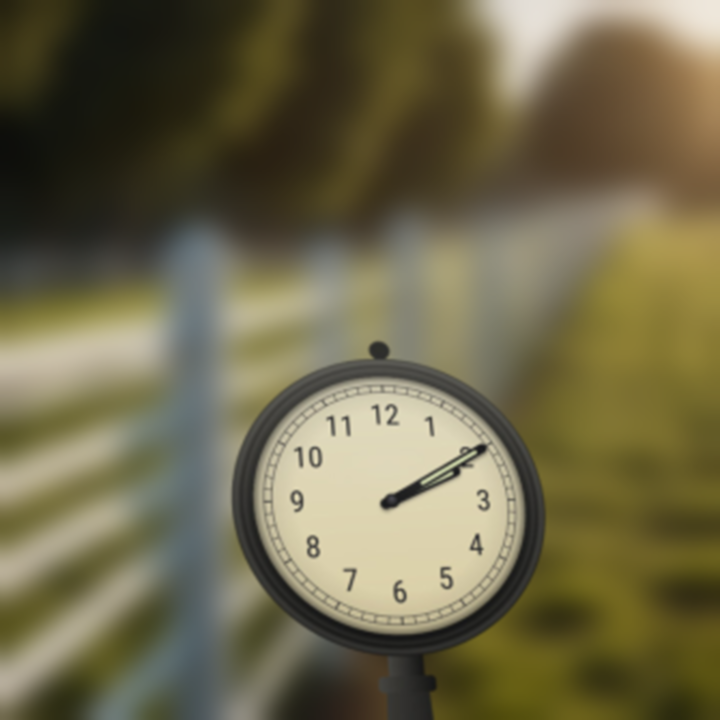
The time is 2h10
